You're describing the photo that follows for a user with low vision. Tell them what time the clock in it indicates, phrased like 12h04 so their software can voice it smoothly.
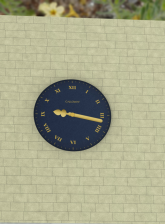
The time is 9h17
